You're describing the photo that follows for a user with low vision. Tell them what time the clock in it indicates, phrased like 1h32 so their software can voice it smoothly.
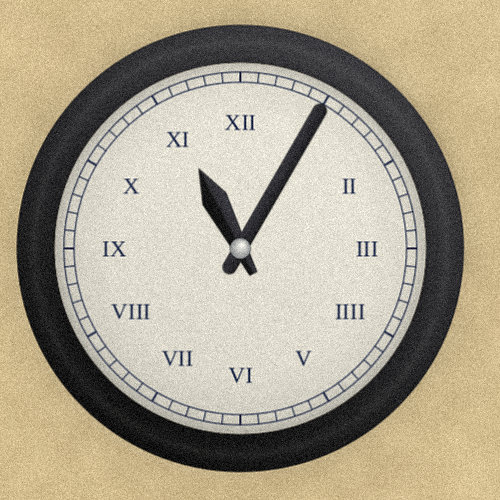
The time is 11h05
